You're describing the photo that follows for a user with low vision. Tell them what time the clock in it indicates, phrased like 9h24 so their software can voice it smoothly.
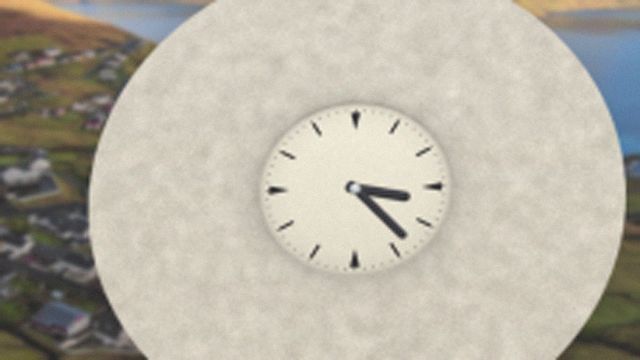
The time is 3h23
